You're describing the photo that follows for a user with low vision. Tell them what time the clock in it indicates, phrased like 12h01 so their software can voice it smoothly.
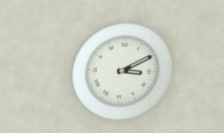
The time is 3h10
